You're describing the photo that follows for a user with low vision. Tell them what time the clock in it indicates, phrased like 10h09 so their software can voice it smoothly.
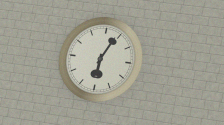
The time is 6h04
